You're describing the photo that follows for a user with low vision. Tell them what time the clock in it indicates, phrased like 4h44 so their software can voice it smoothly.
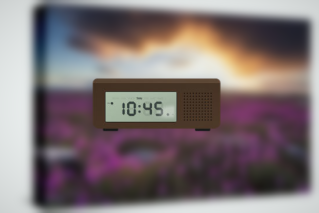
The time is 10h45
